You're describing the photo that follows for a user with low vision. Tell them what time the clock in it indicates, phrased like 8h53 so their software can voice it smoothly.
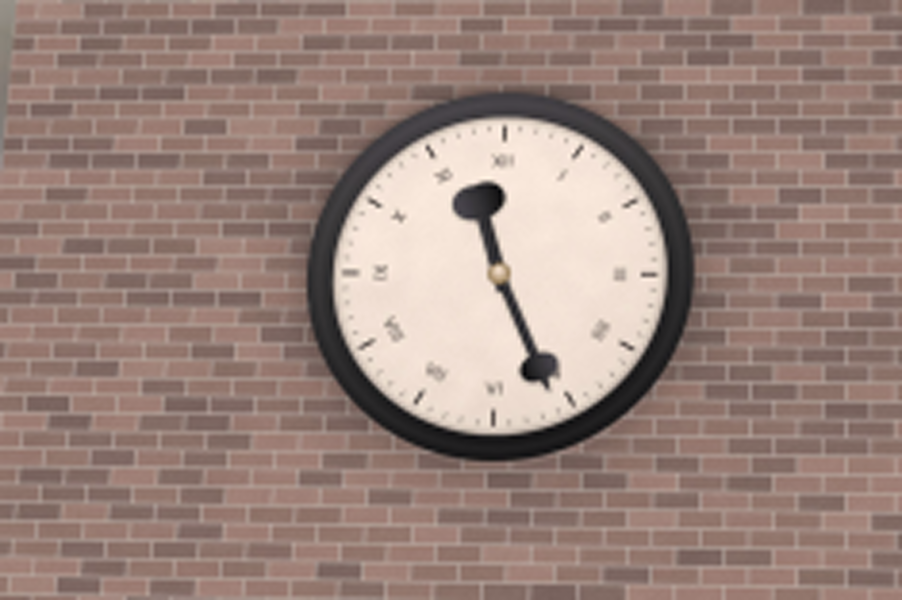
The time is 11h26
